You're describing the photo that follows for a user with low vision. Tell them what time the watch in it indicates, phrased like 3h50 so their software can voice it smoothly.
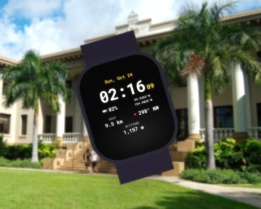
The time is 2h16
